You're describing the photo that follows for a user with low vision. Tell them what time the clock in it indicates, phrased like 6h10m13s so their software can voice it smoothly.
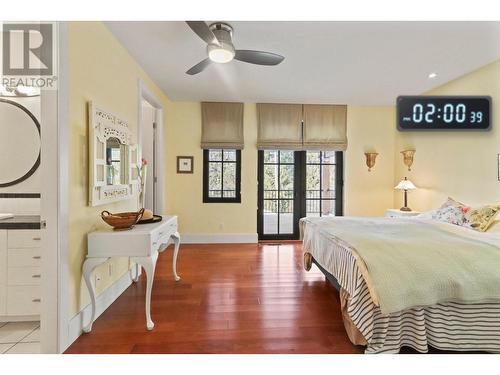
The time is 2h00m39s
